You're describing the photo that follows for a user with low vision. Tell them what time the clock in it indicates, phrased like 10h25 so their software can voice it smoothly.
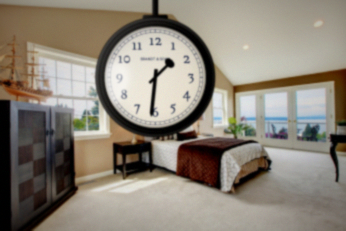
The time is 1h31
